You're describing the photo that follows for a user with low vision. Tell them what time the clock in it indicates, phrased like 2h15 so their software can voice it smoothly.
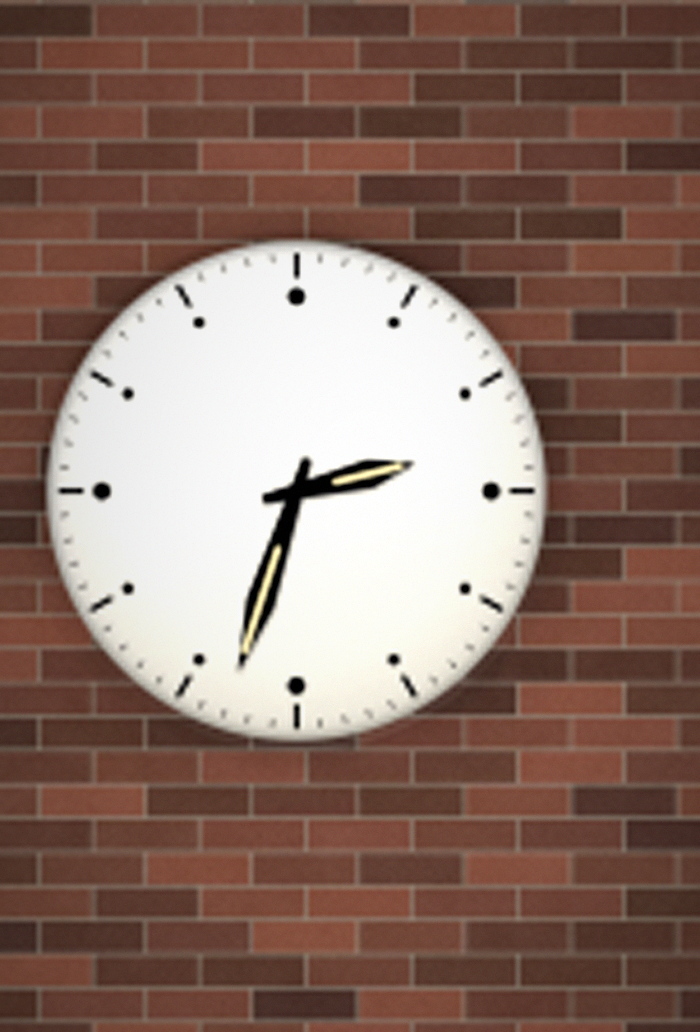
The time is 2h33
